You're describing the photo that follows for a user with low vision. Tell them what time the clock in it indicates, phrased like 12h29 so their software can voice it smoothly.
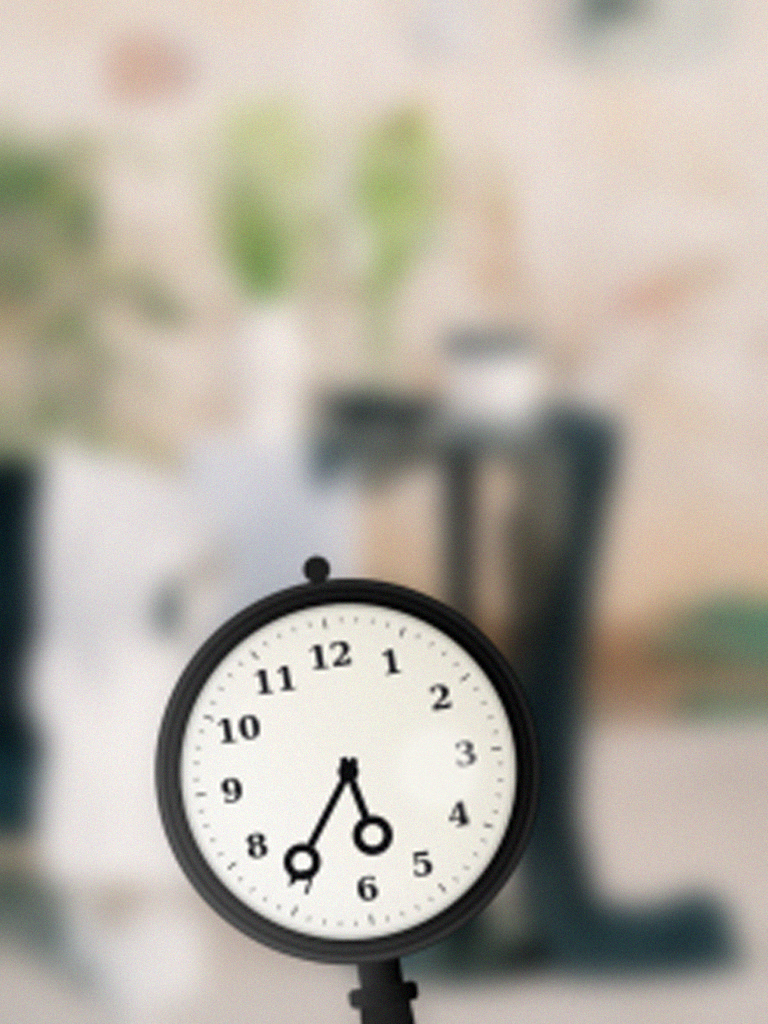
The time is 5h36
